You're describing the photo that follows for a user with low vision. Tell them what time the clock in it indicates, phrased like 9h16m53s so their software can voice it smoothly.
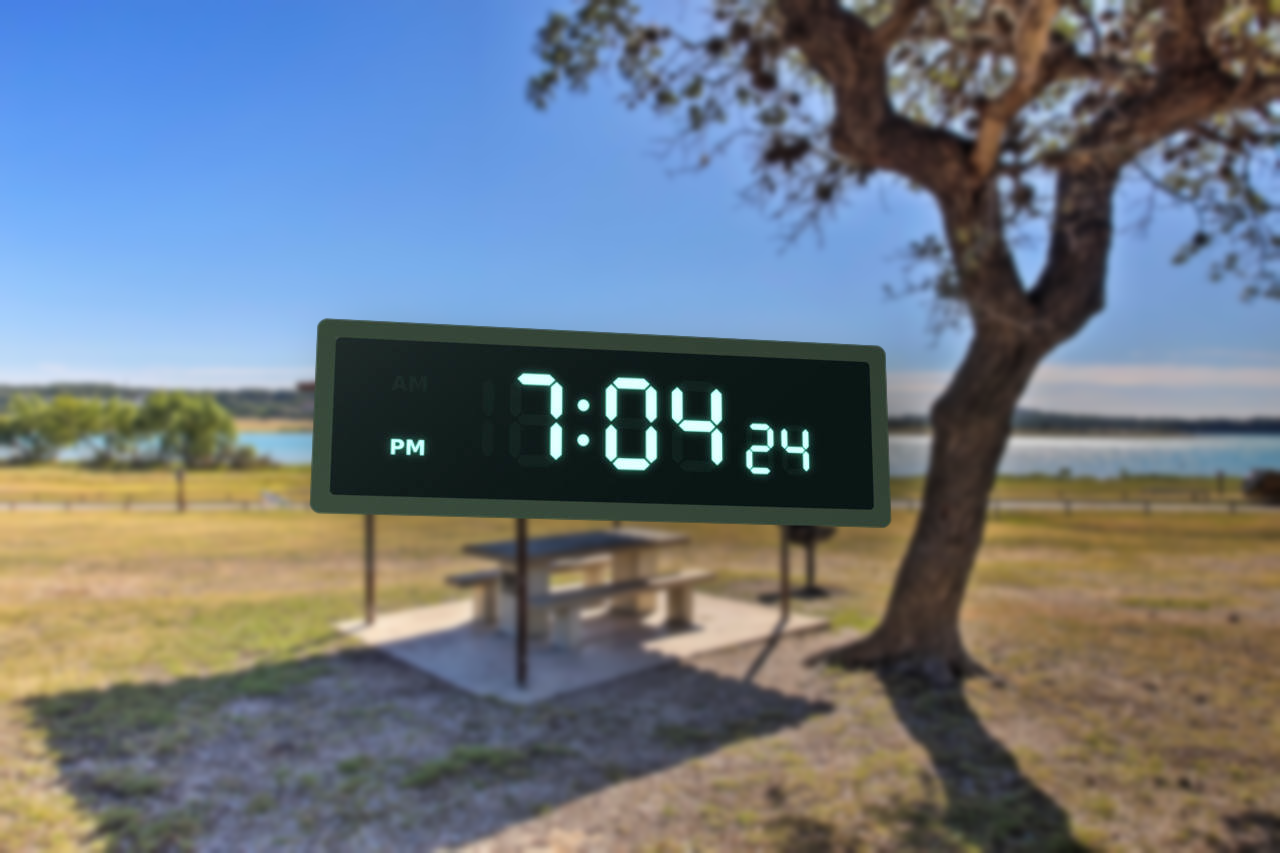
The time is 7h04m24s
